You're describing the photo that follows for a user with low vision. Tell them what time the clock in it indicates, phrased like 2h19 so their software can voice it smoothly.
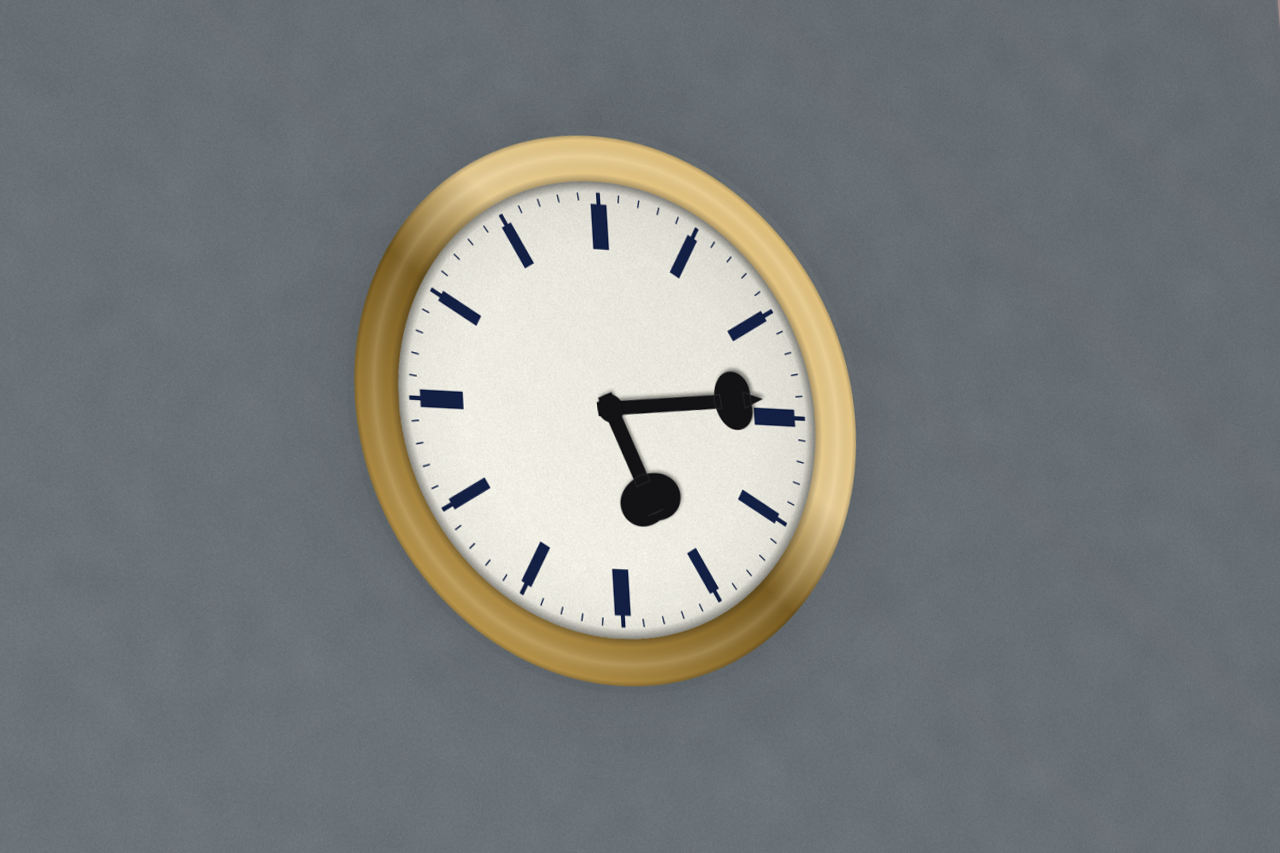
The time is 5h14
